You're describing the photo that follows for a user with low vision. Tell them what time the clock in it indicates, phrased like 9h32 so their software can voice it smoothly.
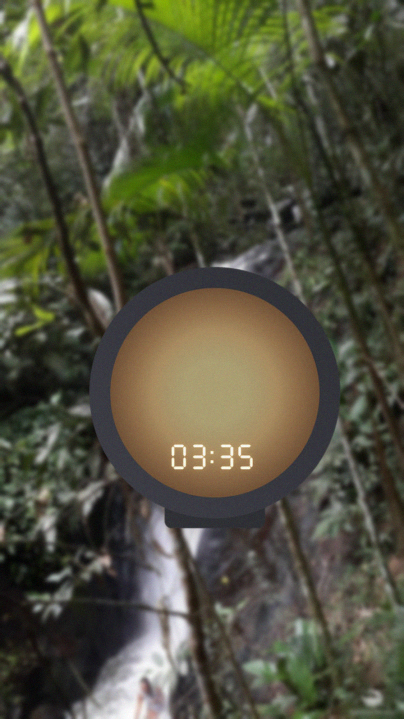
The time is 3h35
